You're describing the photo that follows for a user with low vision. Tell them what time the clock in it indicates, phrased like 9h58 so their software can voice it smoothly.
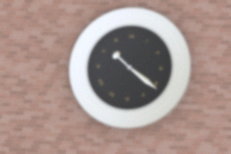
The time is 10h21
